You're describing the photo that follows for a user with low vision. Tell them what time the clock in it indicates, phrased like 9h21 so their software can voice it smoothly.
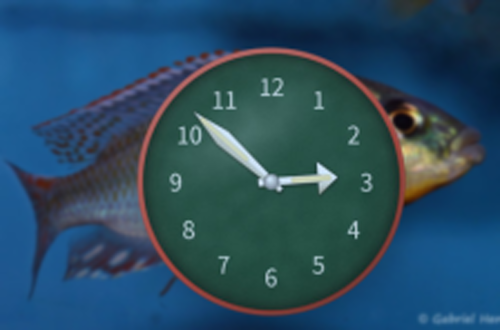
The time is 2h52
